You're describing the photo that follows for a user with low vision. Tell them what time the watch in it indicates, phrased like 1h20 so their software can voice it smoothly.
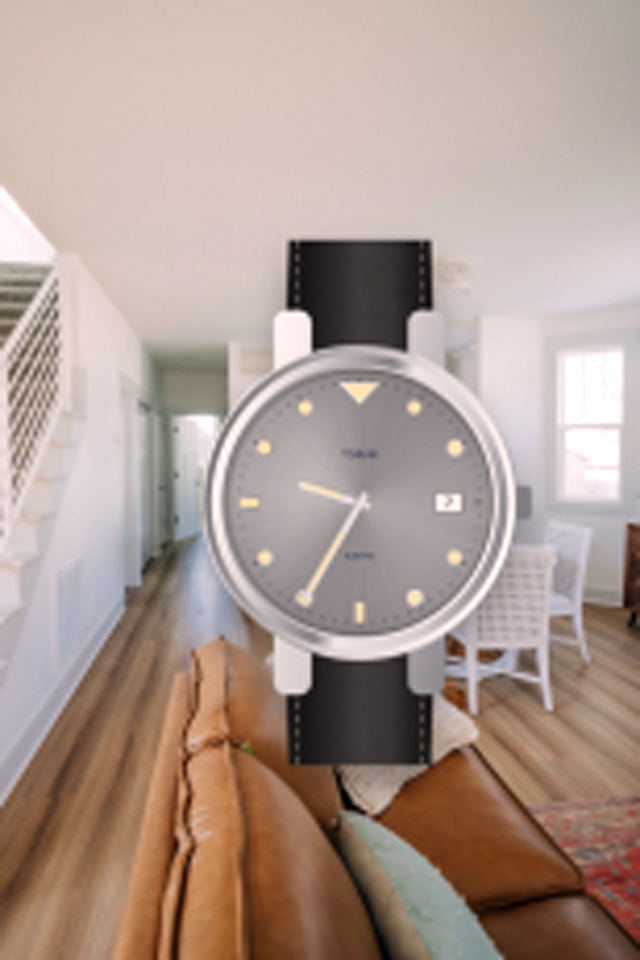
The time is 9h35
